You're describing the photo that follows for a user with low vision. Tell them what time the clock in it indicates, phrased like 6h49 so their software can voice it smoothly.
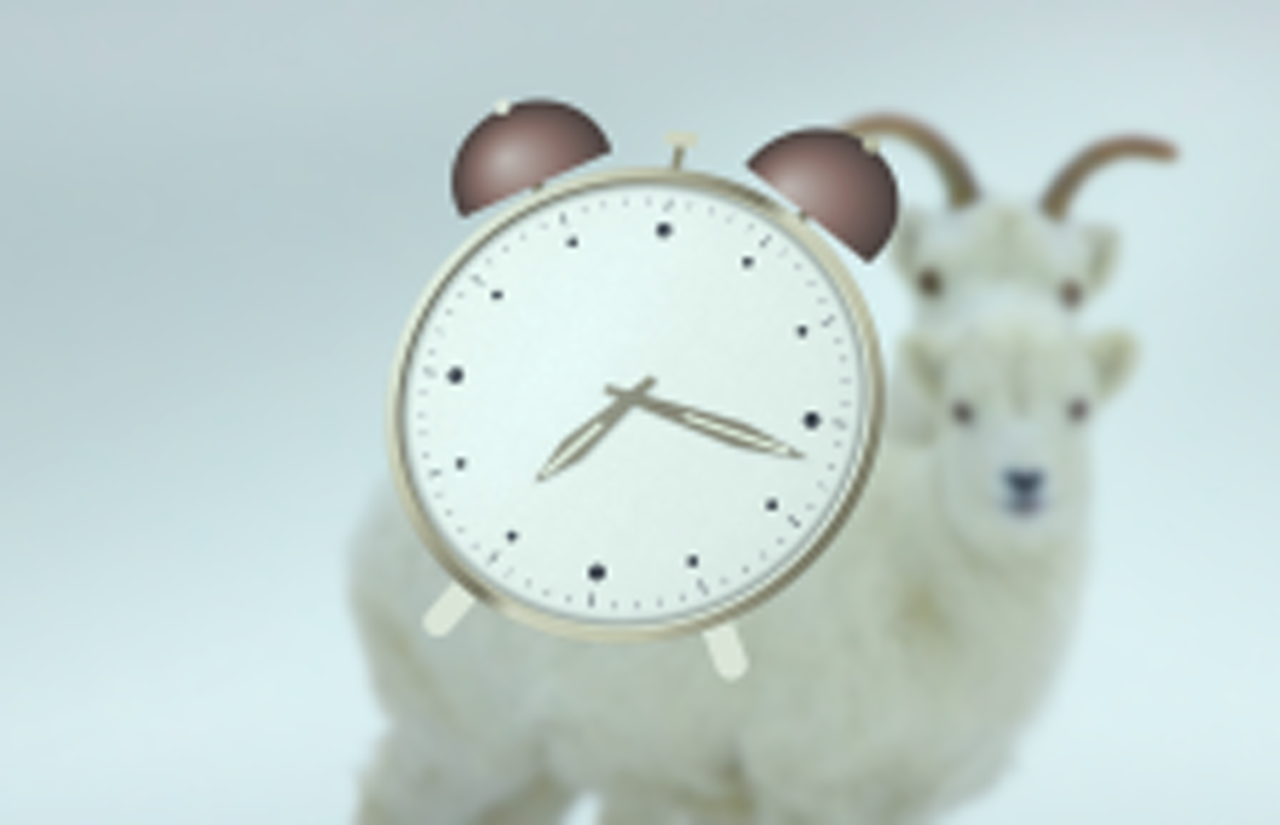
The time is 7h17
